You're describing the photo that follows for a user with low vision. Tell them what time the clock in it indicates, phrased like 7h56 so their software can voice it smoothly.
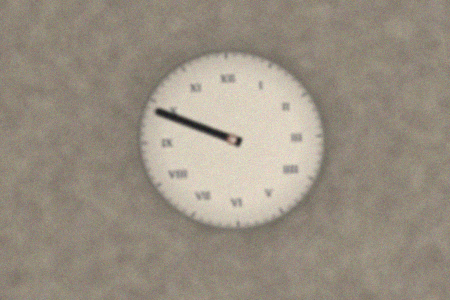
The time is 9h49
